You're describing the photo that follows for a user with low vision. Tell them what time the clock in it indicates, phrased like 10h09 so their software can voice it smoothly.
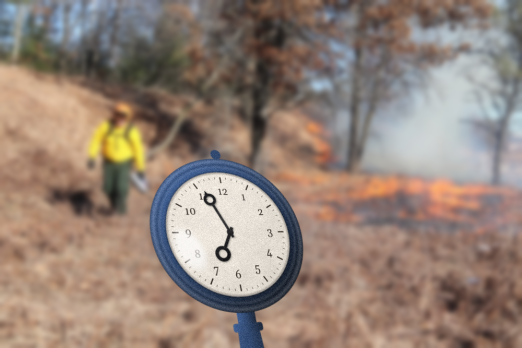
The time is 6h56
